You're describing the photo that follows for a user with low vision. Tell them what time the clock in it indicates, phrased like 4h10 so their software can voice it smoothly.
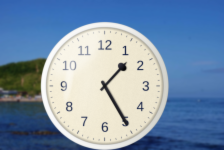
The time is 1h25
